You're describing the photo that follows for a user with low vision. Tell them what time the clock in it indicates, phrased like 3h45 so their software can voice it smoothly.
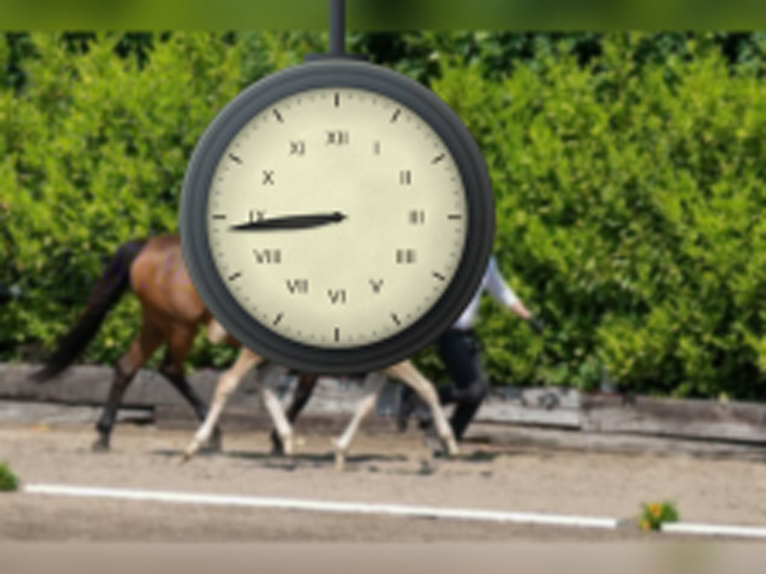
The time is 8h44
